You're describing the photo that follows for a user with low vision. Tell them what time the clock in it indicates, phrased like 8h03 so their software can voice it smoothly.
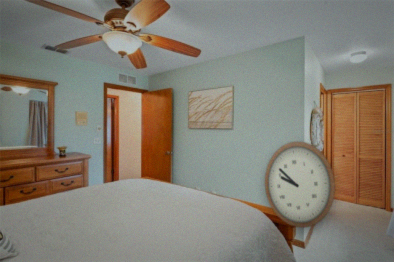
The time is 9h52
